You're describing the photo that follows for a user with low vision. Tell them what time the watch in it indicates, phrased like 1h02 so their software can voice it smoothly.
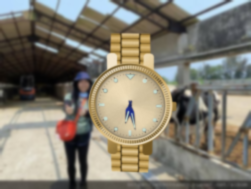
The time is 6h28
